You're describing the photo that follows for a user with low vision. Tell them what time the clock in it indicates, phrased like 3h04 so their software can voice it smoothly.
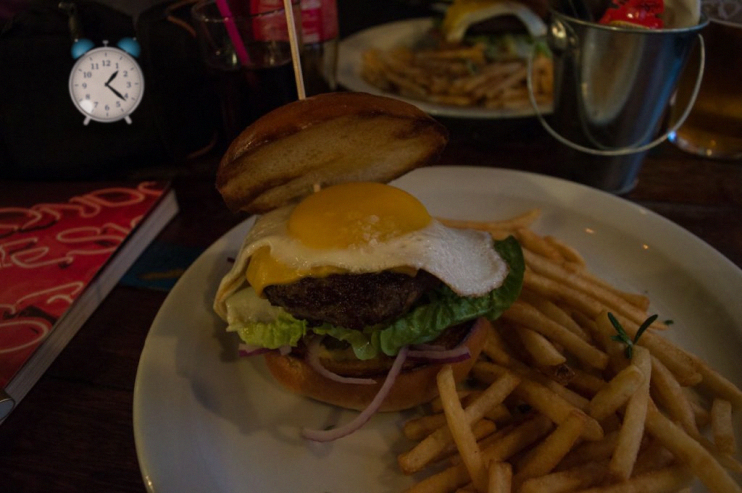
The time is 1h22
